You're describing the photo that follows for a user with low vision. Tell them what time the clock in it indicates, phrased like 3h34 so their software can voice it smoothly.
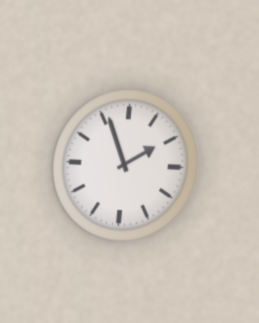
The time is 1h56
